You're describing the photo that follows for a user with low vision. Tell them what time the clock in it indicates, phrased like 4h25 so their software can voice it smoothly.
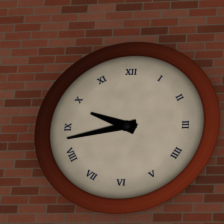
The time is 9h43
